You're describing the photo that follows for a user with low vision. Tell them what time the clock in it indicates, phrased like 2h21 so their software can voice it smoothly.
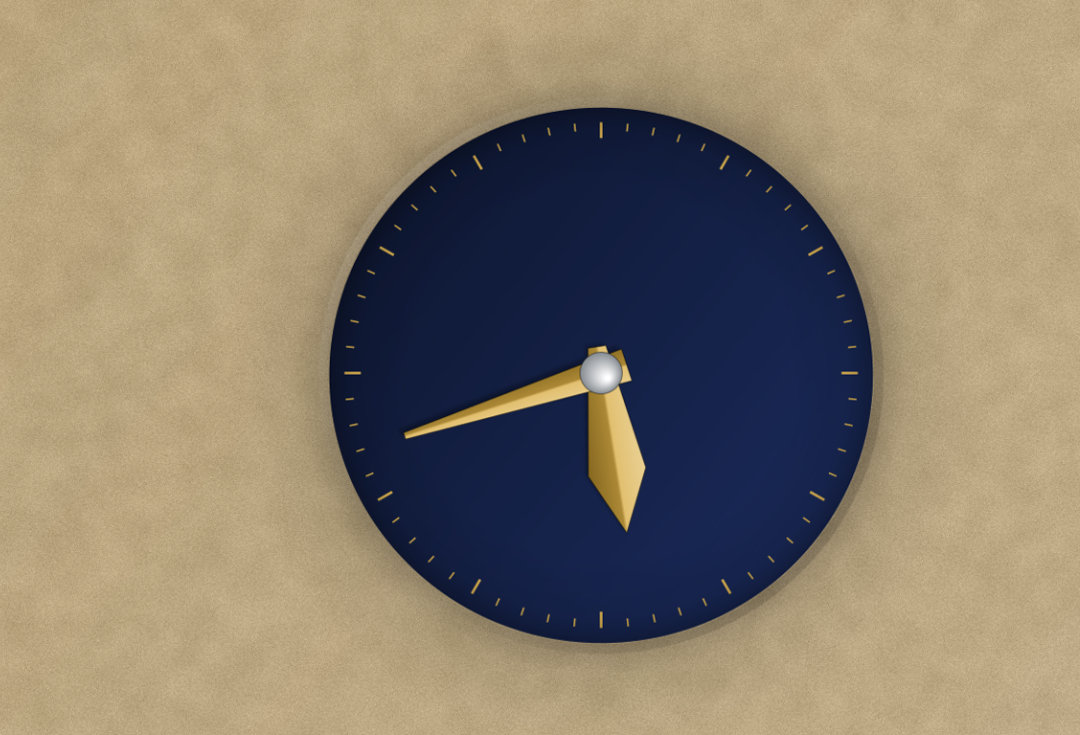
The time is 5h42
